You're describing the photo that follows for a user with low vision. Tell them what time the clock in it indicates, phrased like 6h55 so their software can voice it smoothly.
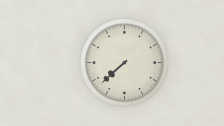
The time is 7h38
